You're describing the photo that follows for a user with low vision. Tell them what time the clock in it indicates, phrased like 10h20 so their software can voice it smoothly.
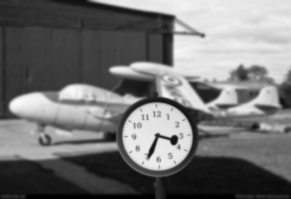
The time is 3h34
